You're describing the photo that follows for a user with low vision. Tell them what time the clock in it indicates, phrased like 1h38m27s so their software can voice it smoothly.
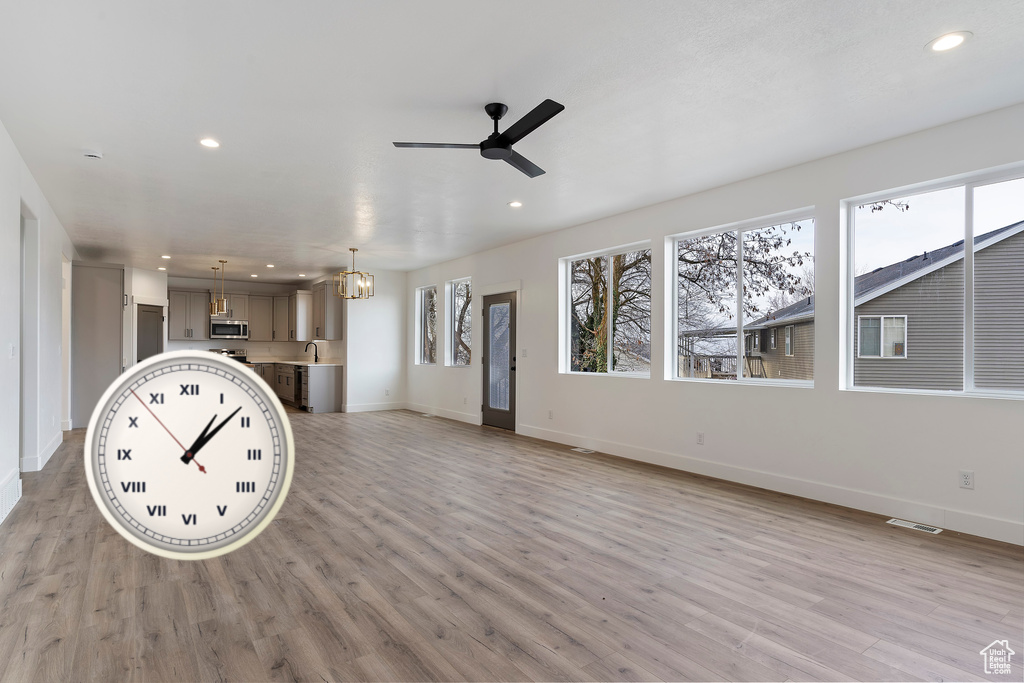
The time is 1h07m53s
